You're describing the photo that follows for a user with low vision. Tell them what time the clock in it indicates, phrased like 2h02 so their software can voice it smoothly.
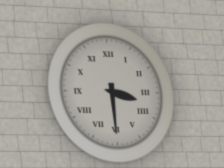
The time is 3h30
